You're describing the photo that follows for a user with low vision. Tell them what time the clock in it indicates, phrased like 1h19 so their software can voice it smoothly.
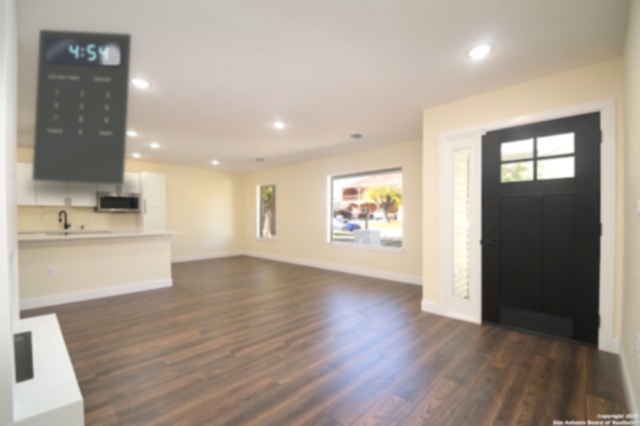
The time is 4h54
